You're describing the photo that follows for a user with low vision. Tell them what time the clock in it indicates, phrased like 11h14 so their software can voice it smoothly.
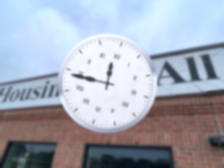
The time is 11h44
